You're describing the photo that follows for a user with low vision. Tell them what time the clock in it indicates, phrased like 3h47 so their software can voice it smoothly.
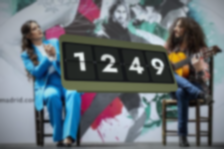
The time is 12h49
